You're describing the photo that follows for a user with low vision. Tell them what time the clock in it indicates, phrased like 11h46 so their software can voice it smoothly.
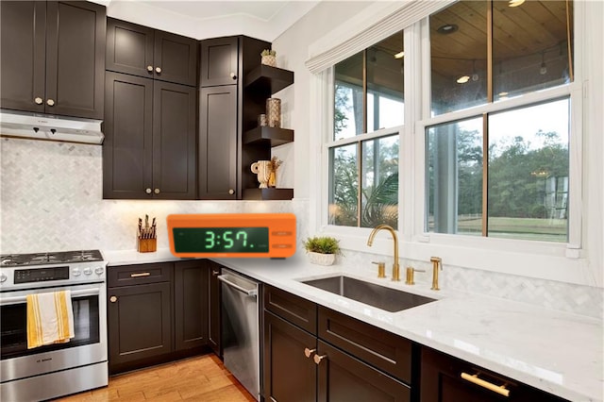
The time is 3h57
